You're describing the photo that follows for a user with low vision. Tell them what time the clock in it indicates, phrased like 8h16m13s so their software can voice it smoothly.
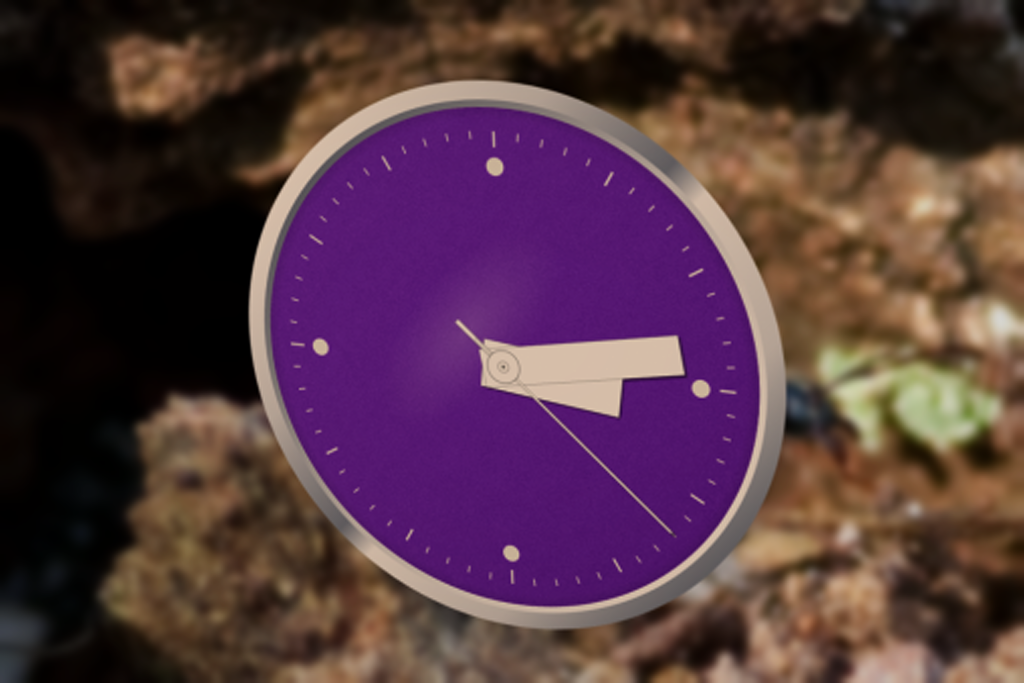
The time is 3h13m22s
